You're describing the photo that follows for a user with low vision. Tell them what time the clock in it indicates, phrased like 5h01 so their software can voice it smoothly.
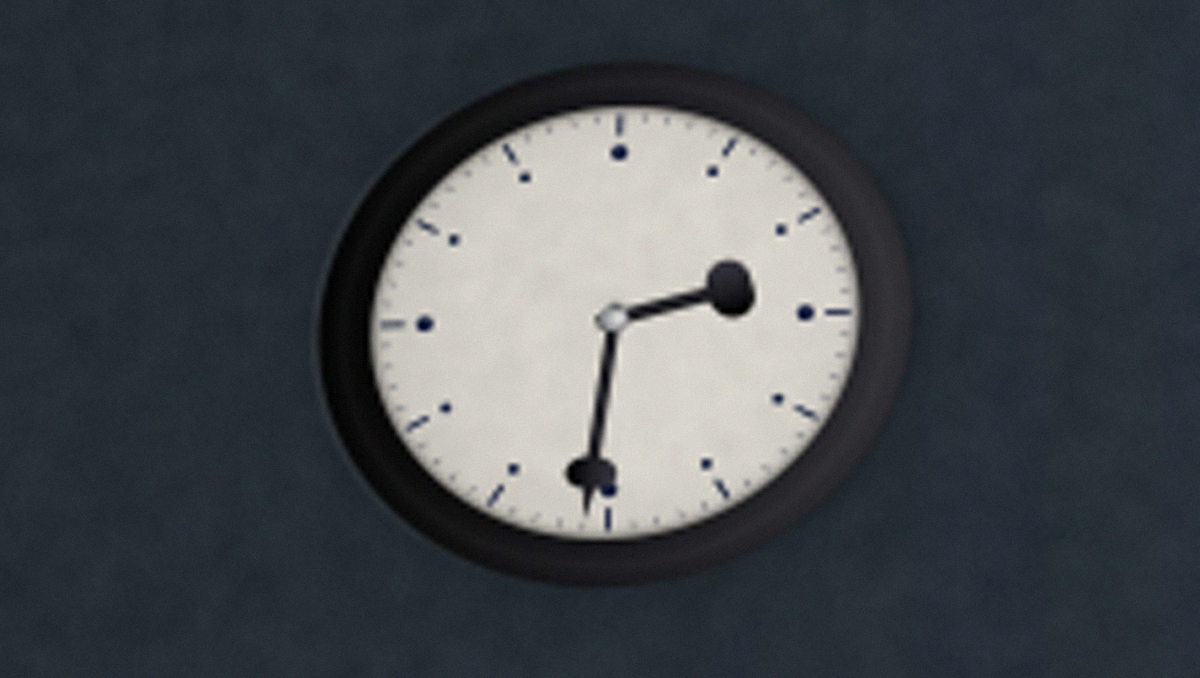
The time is 2h31
